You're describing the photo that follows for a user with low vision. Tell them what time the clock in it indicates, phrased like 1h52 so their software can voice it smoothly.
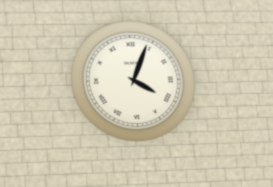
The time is 4h04
